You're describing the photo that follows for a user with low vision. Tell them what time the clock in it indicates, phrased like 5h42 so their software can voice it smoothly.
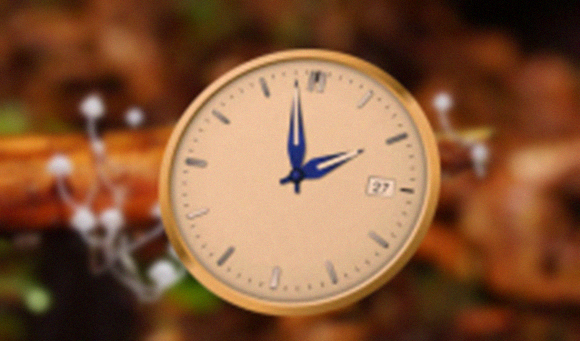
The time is 1h58
